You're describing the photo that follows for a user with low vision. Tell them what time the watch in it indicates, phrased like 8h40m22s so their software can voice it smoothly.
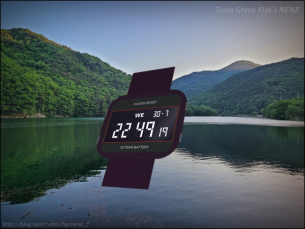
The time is 22h49m19s
